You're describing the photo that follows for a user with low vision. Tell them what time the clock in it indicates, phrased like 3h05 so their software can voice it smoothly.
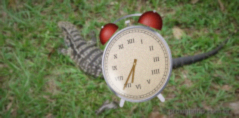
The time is 6h36
